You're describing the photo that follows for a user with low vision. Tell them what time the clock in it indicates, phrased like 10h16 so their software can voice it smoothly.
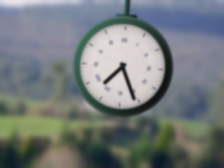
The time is 7h26
